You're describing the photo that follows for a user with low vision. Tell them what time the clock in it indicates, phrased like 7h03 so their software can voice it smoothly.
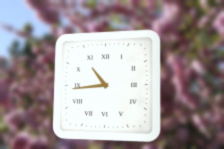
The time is 10h44
